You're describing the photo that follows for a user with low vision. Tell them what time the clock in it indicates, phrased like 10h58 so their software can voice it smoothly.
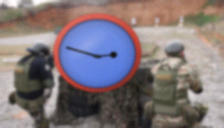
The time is 2h48
